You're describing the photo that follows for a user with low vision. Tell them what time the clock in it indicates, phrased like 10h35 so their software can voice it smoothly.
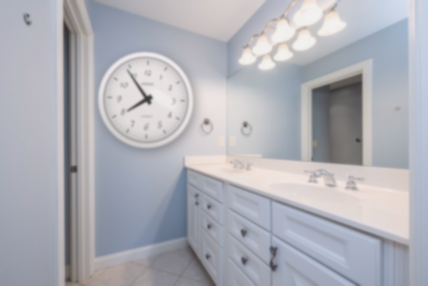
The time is 7h54
